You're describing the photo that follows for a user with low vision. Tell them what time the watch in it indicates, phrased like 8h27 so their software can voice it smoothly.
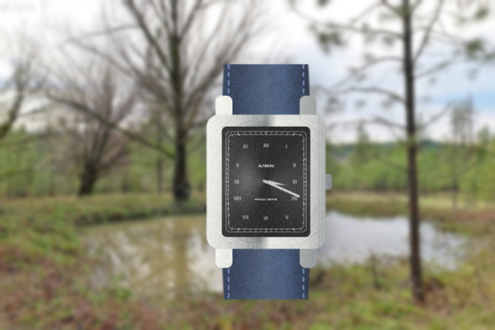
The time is 3h19
